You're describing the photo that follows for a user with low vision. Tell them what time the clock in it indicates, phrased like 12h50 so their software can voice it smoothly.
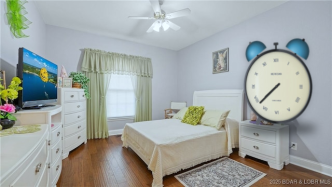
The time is 7h38
